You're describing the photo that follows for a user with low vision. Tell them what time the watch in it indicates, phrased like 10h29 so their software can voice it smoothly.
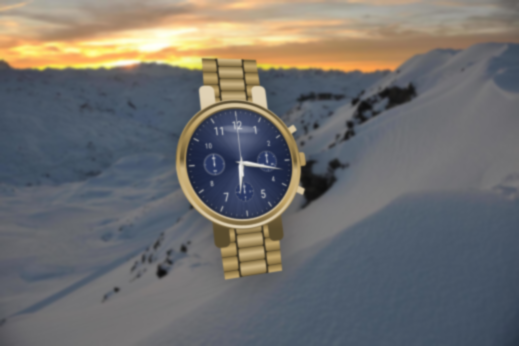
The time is 6h17
